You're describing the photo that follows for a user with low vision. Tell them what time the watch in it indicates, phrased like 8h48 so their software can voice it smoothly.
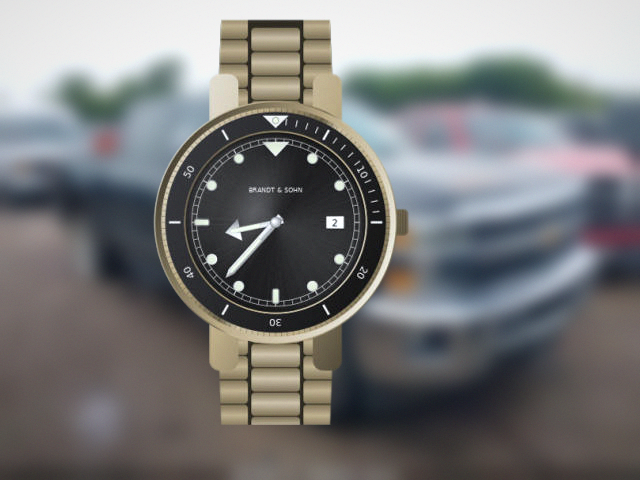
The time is 8h37
